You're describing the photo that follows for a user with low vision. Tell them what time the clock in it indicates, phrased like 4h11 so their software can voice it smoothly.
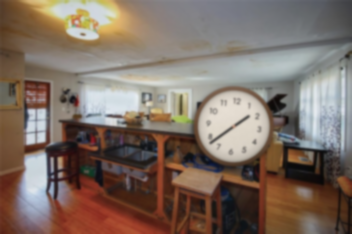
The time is 1h38
